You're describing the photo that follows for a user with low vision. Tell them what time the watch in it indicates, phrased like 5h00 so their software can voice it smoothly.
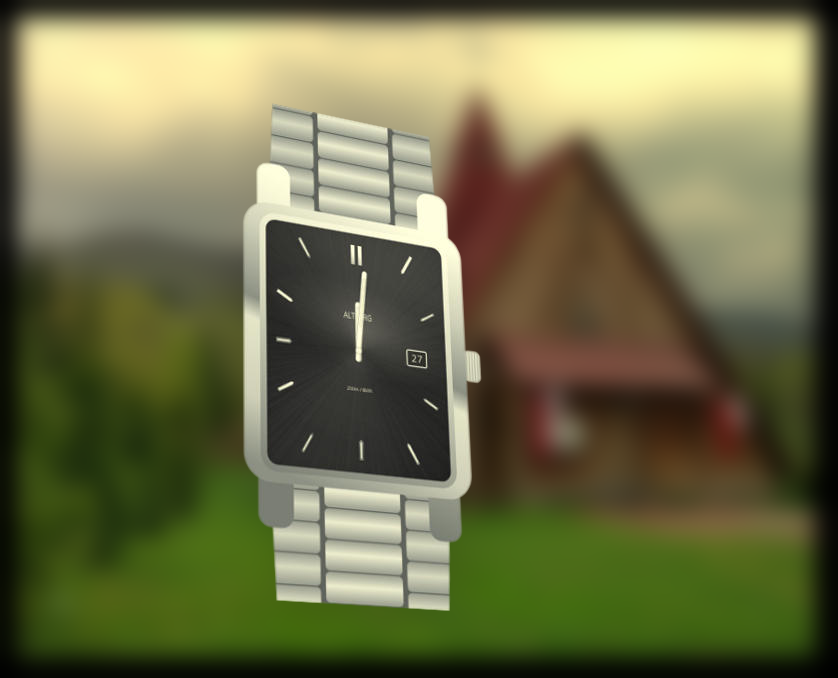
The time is 12h01
